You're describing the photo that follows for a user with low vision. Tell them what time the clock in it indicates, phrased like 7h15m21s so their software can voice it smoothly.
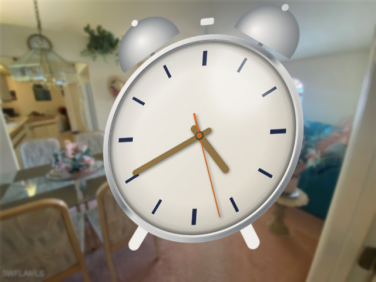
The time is 4h40m27s
